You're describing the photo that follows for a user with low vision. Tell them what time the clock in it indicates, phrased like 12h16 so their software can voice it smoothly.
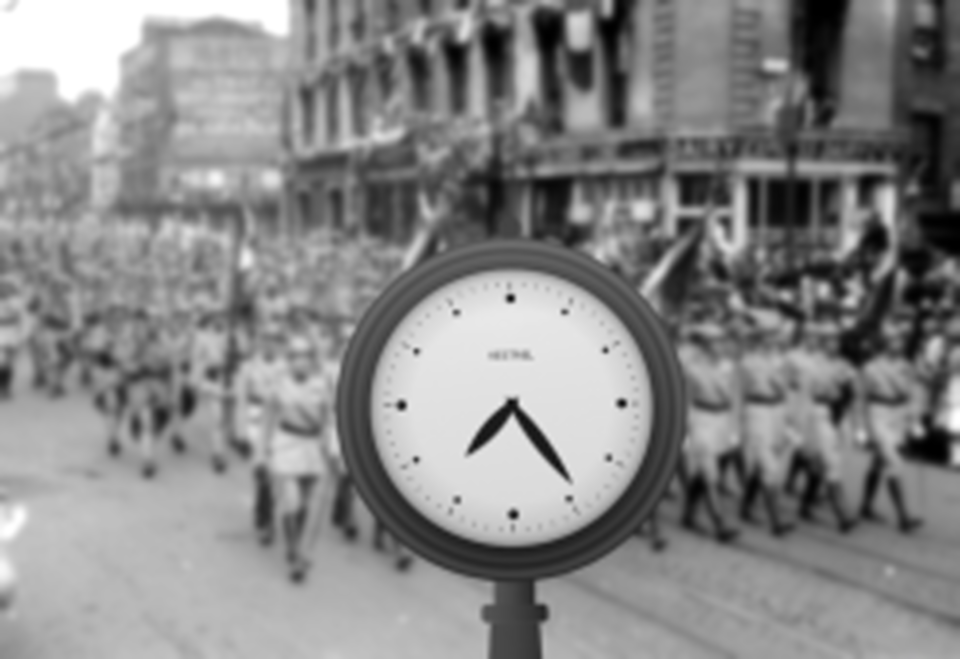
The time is 7h24
